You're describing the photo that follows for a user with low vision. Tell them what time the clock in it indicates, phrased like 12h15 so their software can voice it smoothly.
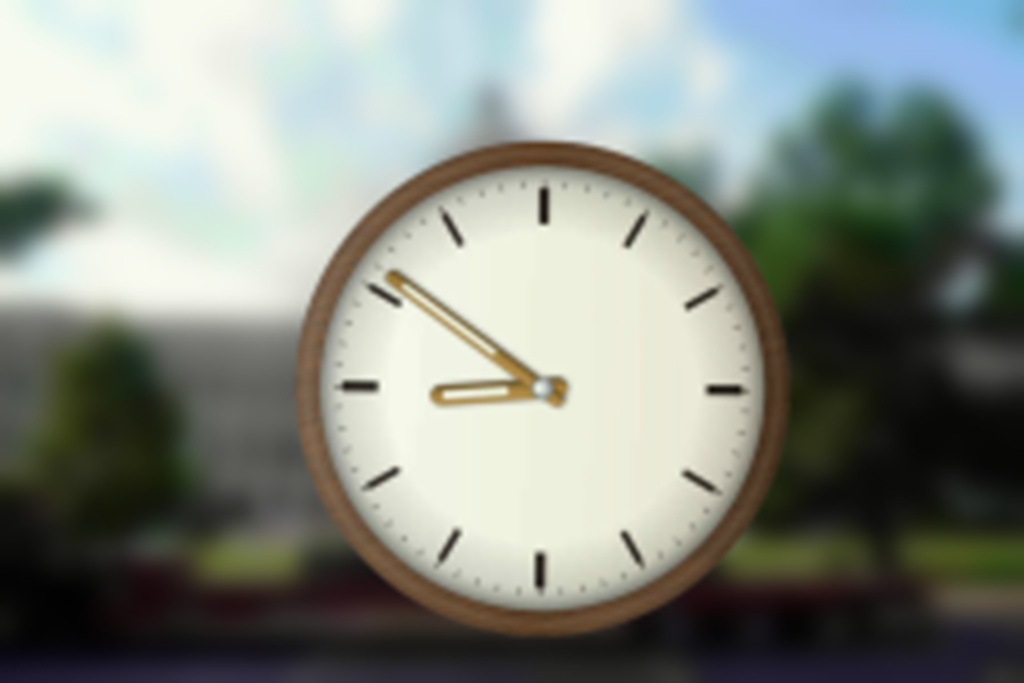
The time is 8h51
